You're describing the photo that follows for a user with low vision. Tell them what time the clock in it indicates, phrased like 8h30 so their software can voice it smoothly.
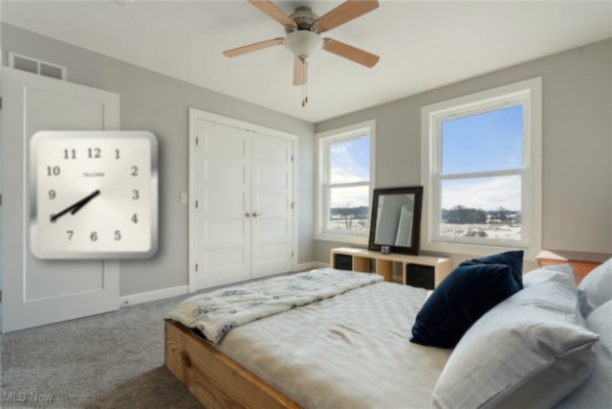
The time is 7h40
